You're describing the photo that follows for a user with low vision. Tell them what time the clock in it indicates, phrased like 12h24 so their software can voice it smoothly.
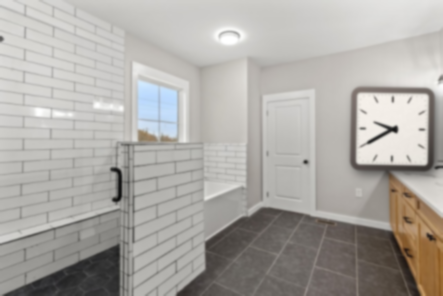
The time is 9h40
